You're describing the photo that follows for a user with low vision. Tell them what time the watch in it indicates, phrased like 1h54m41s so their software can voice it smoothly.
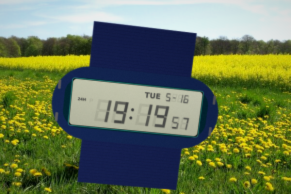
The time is 19h19m57s
